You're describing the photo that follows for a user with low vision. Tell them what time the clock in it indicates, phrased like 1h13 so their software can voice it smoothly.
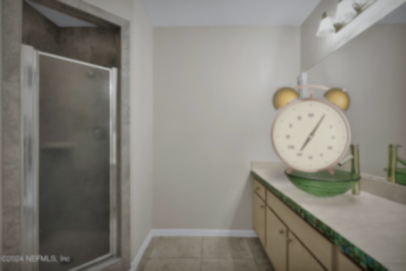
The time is 7h05
